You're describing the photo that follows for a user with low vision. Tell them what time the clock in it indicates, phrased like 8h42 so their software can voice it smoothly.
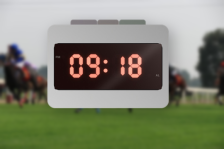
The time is 9h18
